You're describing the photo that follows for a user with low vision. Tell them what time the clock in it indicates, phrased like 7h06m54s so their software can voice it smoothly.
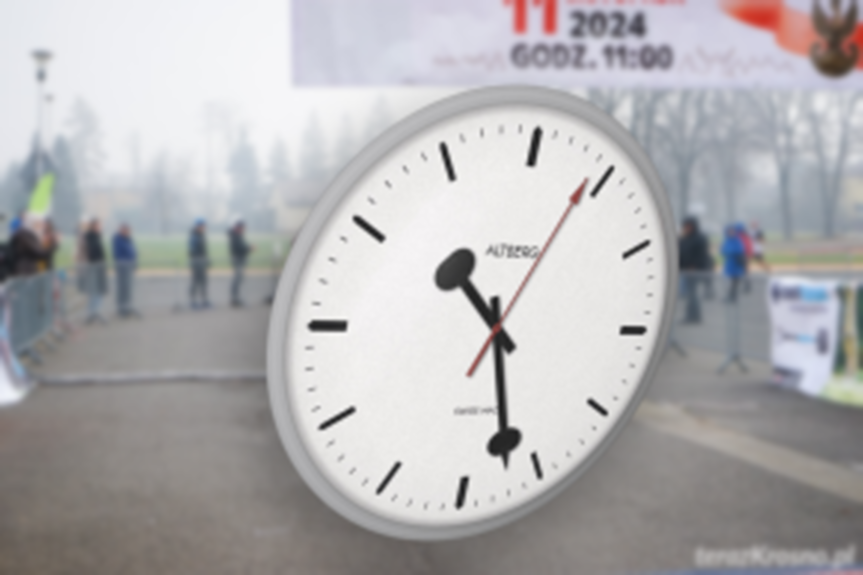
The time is 10h27m04s
